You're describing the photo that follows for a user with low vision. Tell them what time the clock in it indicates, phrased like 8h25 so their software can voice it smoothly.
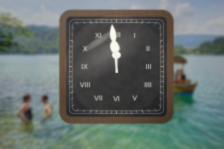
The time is 11h59
